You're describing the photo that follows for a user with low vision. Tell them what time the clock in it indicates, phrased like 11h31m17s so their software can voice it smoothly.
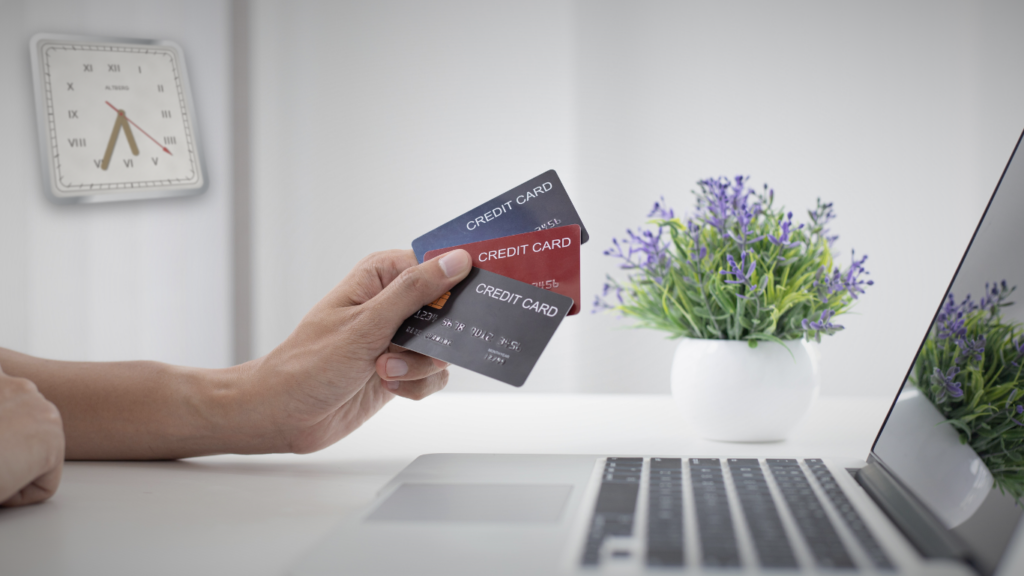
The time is 5h34m22s
